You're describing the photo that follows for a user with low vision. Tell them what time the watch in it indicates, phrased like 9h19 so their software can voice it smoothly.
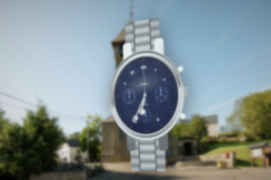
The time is 6h35
